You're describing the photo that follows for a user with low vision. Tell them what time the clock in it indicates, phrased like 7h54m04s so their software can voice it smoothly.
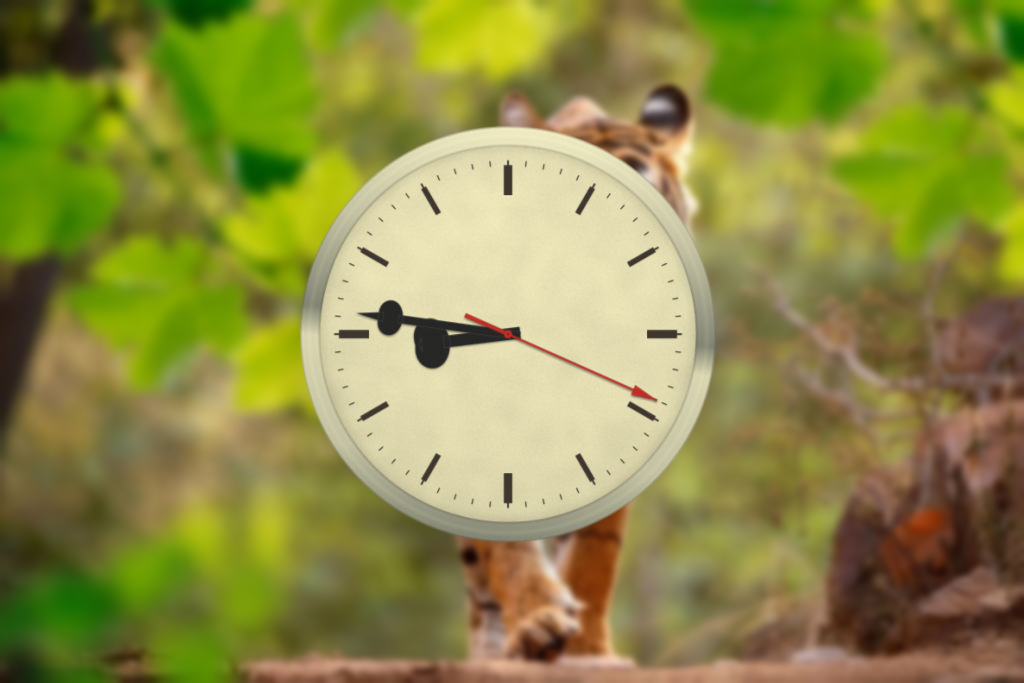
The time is 8h46m19s
